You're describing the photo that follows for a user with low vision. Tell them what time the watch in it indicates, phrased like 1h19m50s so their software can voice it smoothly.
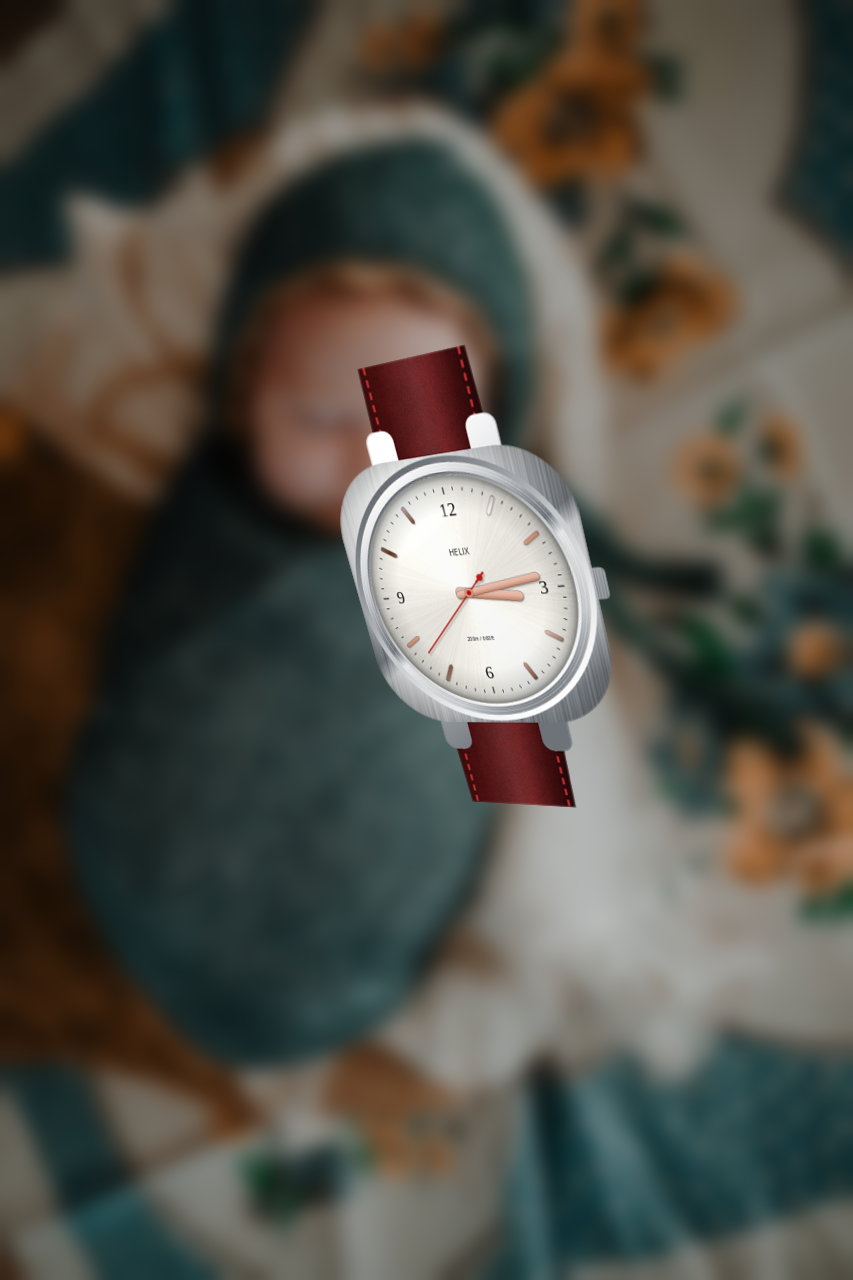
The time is 3h13m38s
